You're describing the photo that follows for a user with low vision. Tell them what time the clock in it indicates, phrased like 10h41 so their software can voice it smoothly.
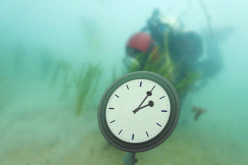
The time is 2h05
